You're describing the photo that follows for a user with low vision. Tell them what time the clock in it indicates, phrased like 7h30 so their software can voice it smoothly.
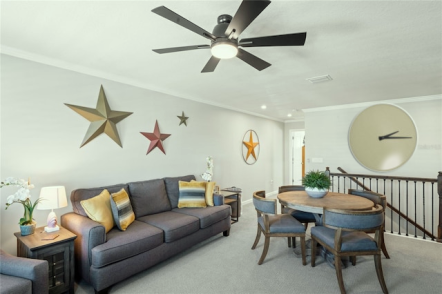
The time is 2h15
